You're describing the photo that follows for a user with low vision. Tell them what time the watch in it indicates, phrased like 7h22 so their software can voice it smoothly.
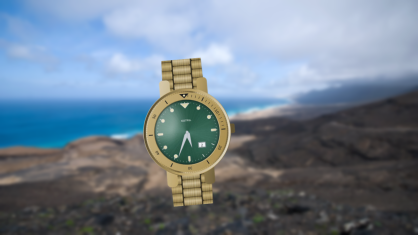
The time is 5h34
